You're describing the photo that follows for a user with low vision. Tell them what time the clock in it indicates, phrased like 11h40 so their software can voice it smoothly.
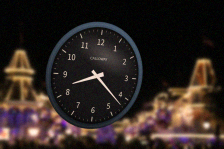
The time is 8h22
